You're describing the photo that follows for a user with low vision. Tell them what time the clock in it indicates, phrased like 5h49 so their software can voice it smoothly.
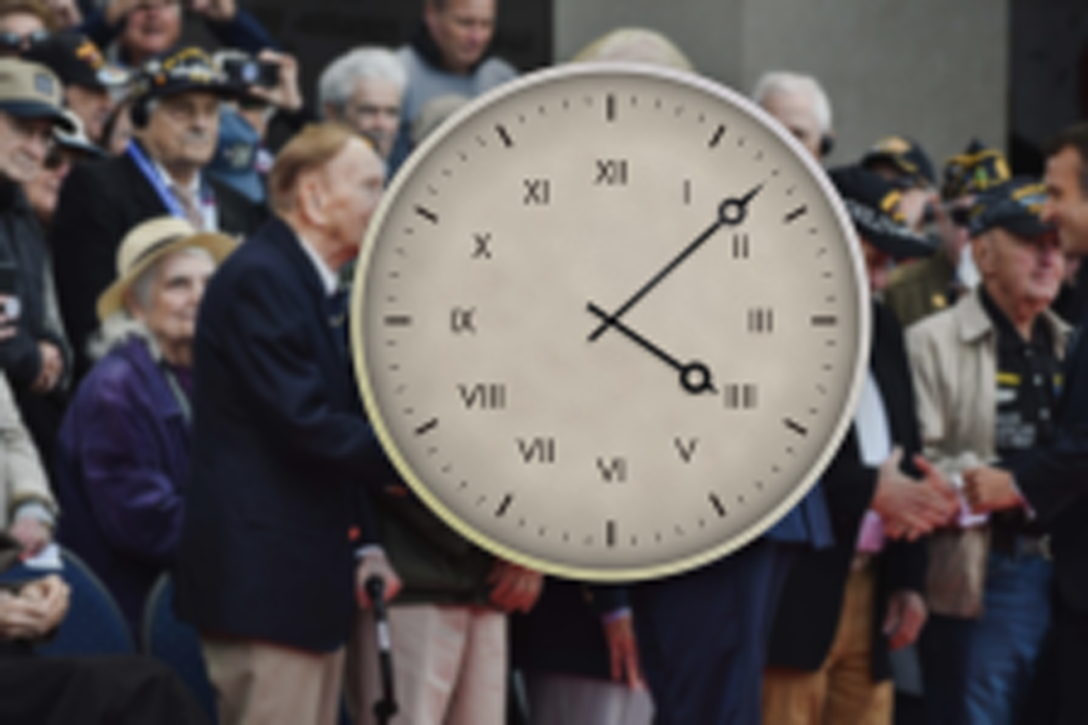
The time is 4h08
